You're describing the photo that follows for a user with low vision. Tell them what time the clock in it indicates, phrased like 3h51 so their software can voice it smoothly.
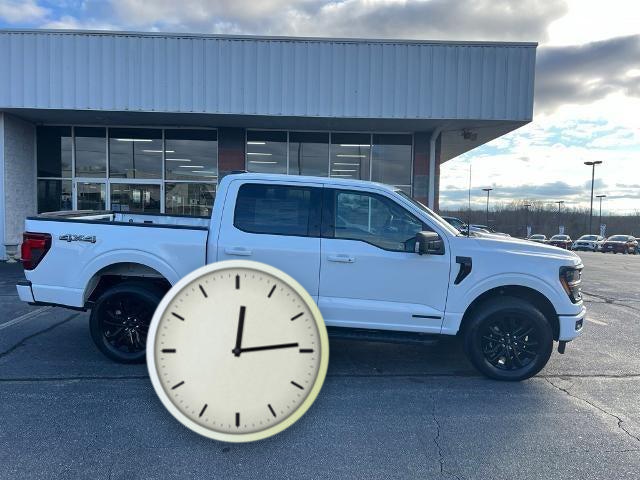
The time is 12h14
